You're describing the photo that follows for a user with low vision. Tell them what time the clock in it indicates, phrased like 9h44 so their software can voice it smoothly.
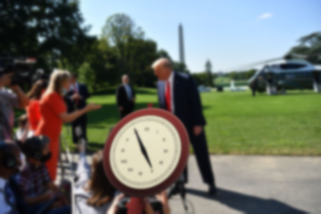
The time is 4h55
